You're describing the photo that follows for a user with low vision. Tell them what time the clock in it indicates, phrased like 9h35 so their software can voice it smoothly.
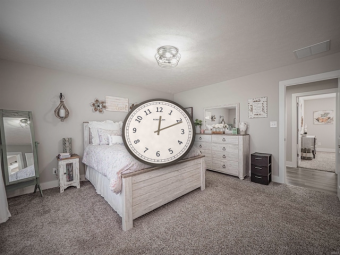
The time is 12h11
